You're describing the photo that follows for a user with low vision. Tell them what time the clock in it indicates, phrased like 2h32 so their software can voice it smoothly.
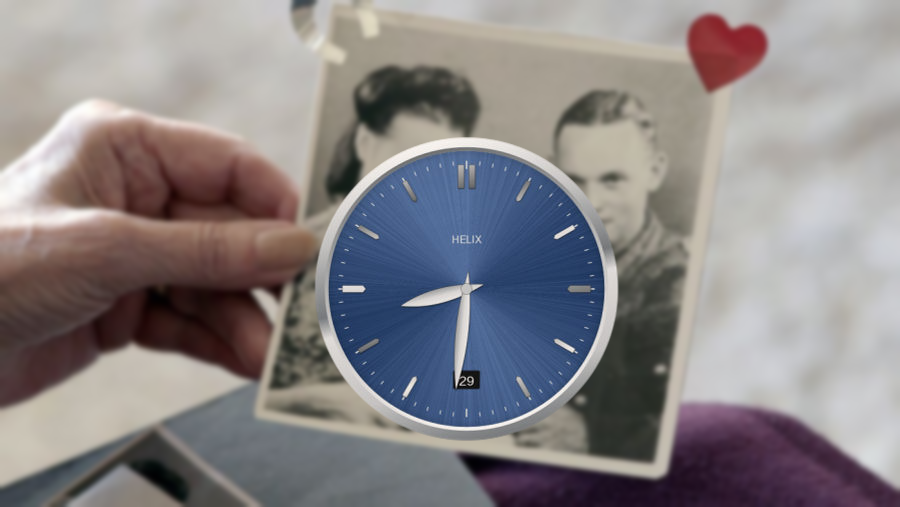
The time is 8h31
